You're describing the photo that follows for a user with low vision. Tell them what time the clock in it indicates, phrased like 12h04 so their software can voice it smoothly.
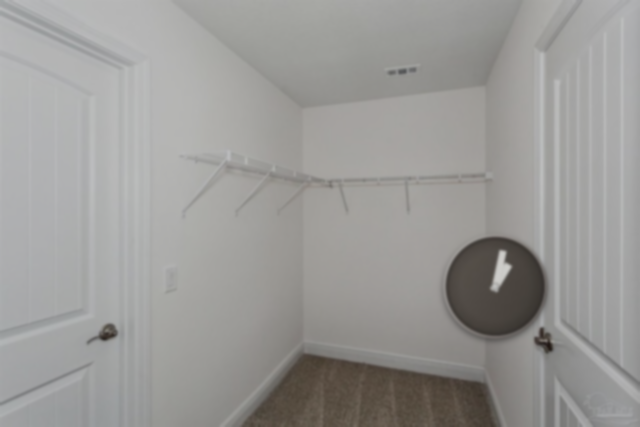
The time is 1h02
